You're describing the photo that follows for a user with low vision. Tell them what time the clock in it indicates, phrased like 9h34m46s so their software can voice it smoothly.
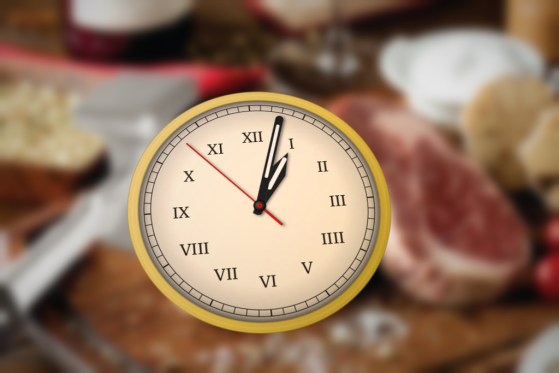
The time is 1h02m53s
